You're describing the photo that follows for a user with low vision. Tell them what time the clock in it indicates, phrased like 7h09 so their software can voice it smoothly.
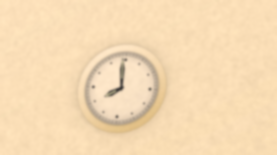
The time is 7h59
